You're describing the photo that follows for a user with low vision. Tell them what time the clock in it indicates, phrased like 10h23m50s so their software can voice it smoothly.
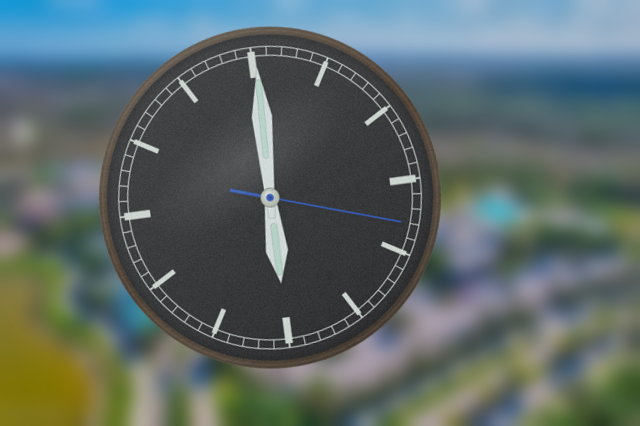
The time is 6h00m18s
